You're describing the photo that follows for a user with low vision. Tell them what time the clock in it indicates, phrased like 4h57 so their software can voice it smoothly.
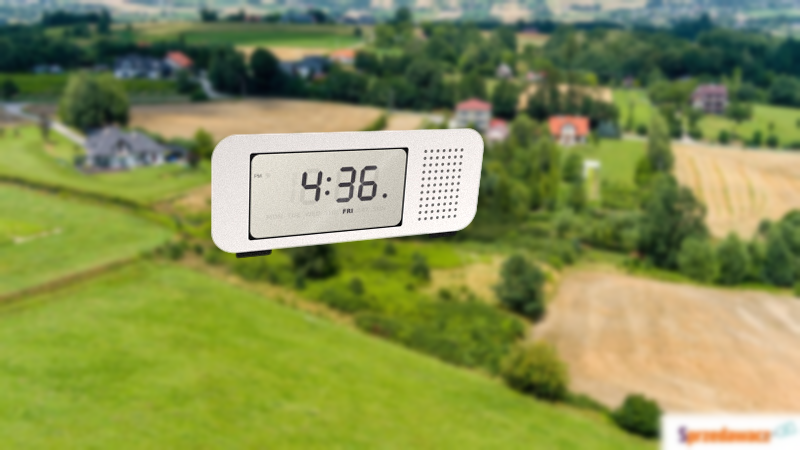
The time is 4h36
